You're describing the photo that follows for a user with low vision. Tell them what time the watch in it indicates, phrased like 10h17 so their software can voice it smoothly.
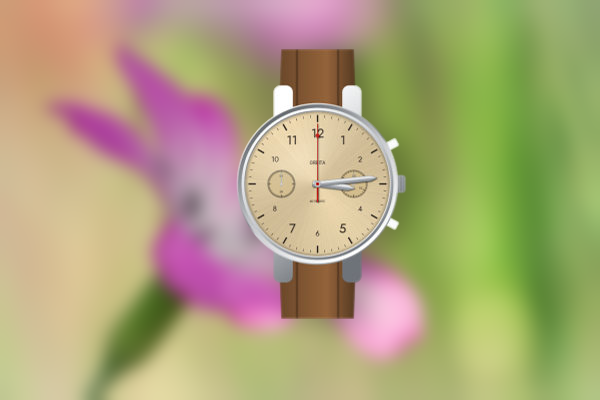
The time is 3h14
